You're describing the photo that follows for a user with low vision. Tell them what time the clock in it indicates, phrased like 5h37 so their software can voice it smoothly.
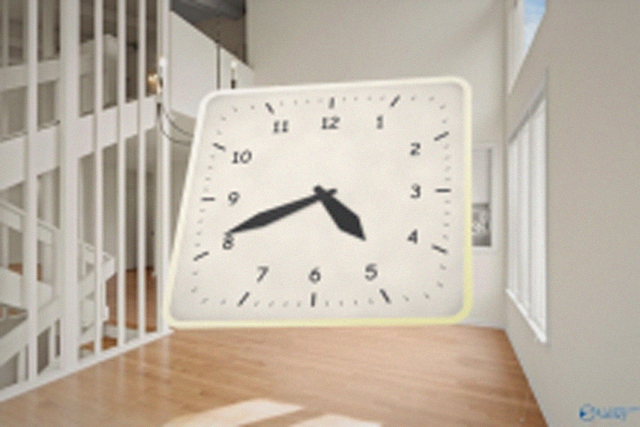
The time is 4h41
